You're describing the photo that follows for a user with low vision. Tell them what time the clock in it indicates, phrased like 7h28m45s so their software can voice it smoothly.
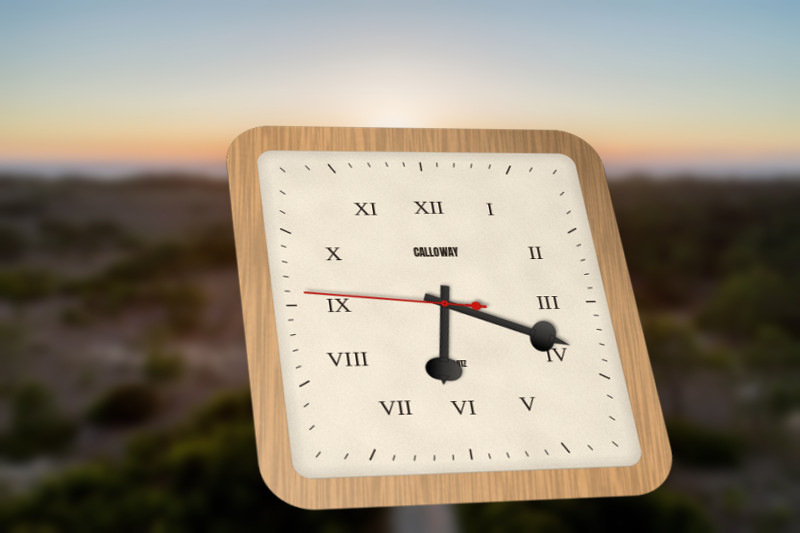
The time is 6h18m46s
